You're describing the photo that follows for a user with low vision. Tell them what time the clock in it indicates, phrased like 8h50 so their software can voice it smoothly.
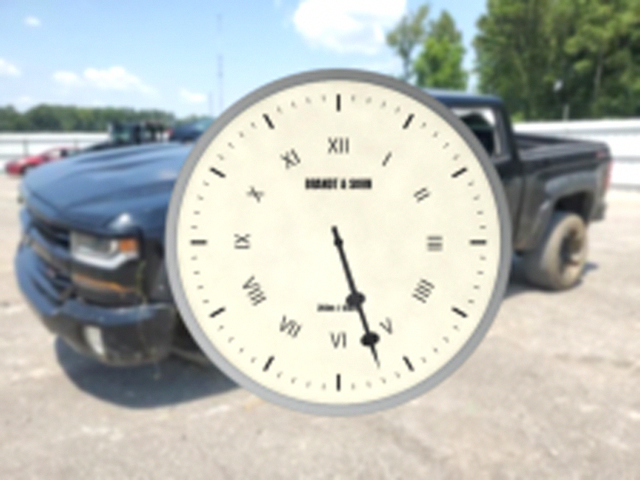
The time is 5h27
